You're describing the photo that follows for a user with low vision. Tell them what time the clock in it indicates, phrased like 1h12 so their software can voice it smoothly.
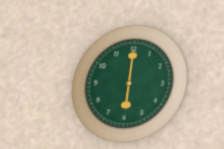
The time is 6h00
